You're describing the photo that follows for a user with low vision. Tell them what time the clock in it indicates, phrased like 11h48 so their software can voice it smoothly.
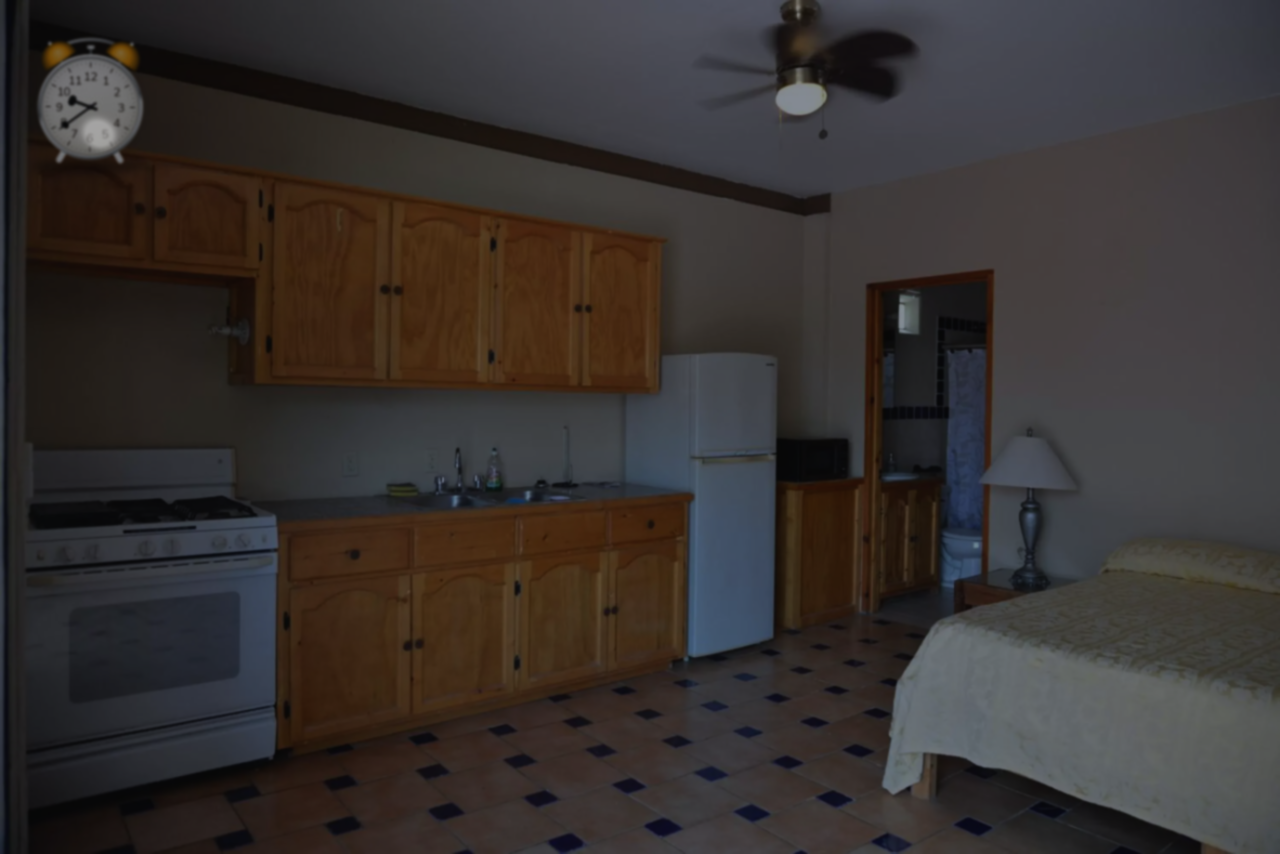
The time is 9h39
